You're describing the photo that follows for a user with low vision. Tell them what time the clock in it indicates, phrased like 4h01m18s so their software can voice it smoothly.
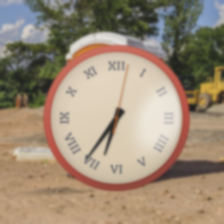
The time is 6h36m02s
